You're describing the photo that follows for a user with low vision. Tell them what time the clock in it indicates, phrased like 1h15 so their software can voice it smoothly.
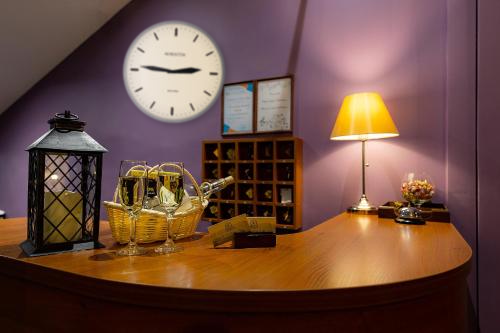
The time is 2h46
